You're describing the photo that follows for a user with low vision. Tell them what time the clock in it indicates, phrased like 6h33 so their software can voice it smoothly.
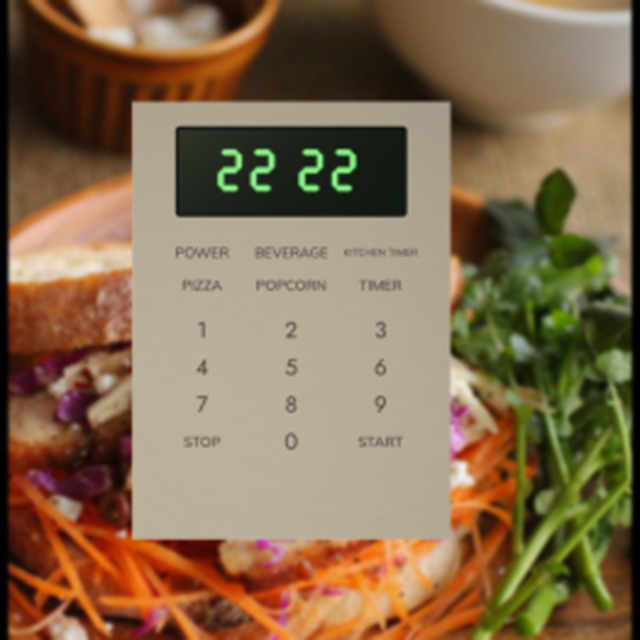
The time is 22h22
